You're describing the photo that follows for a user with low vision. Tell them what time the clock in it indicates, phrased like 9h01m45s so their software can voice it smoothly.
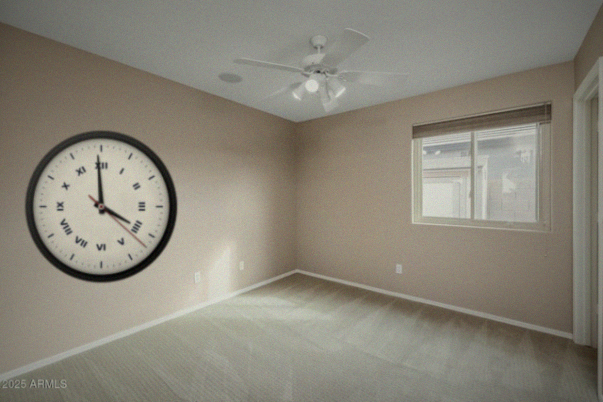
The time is 3h59m22s
